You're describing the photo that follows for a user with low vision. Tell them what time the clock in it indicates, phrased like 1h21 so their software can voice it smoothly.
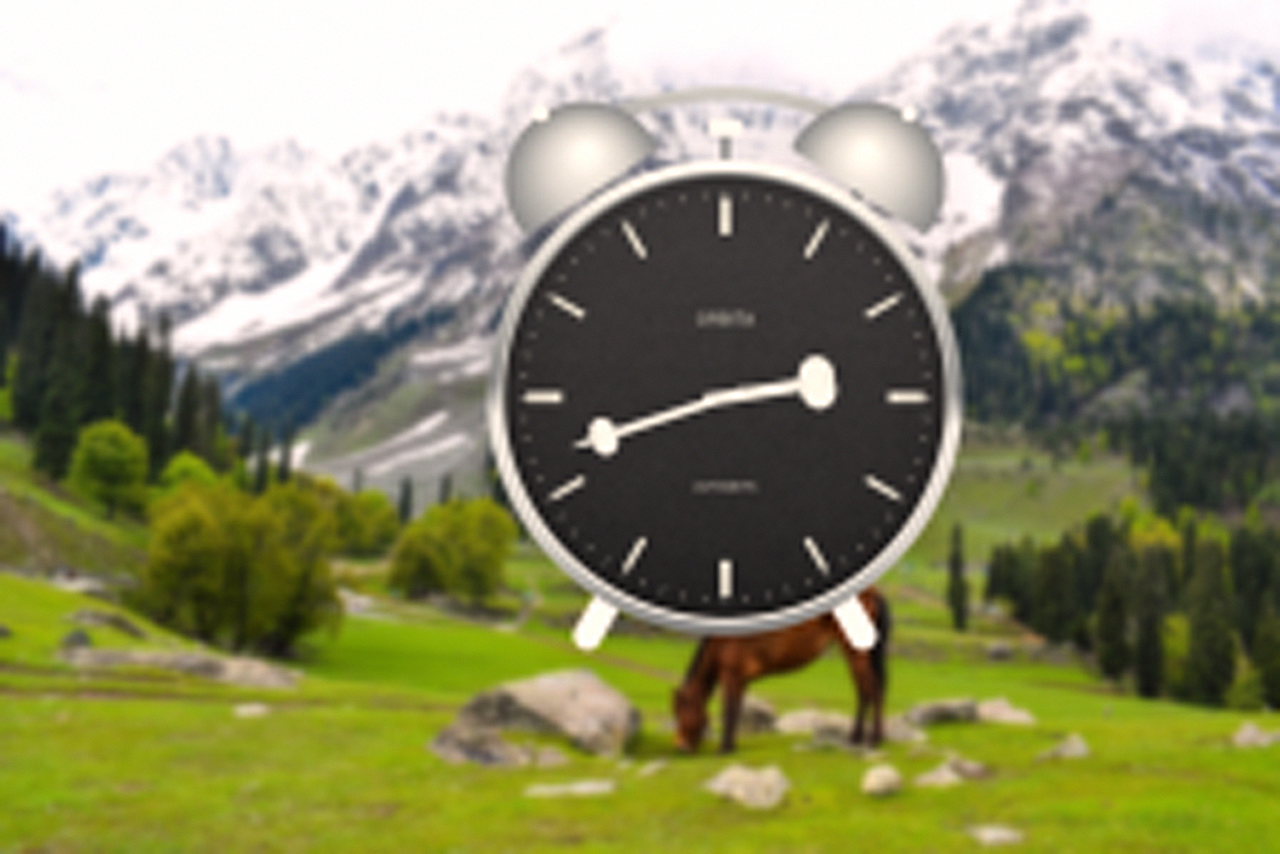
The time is 2h42
